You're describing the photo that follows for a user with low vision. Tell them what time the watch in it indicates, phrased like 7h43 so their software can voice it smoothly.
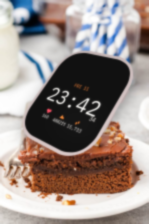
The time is 23h42
